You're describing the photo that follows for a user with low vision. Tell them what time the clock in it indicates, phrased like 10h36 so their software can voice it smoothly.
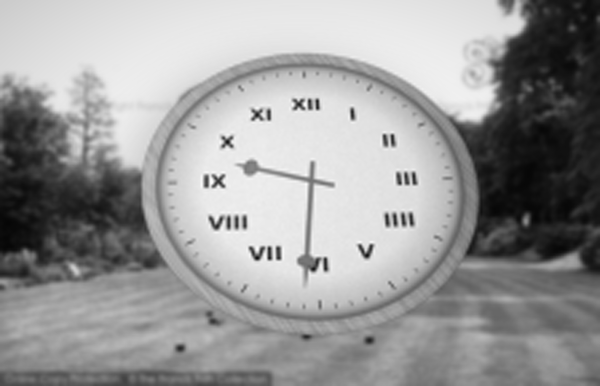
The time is 9h31
